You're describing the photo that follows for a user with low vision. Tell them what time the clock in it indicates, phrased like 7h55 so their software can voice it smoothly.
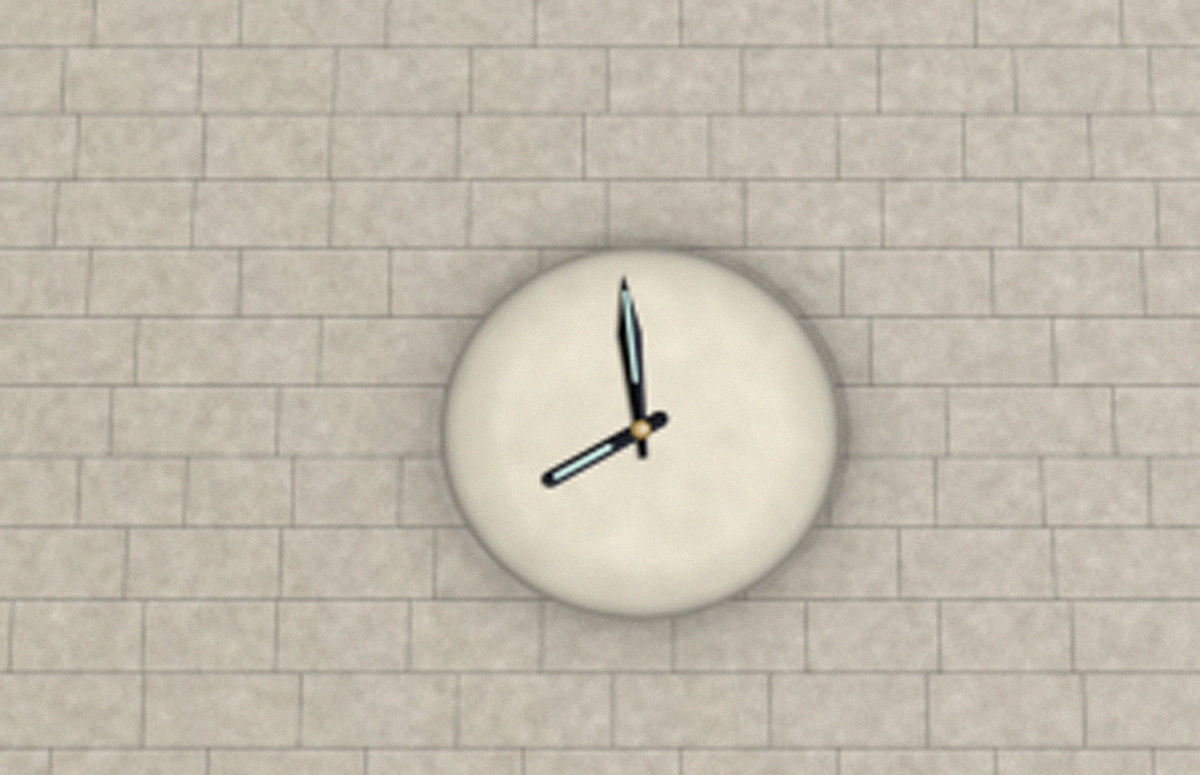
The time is 7h59
